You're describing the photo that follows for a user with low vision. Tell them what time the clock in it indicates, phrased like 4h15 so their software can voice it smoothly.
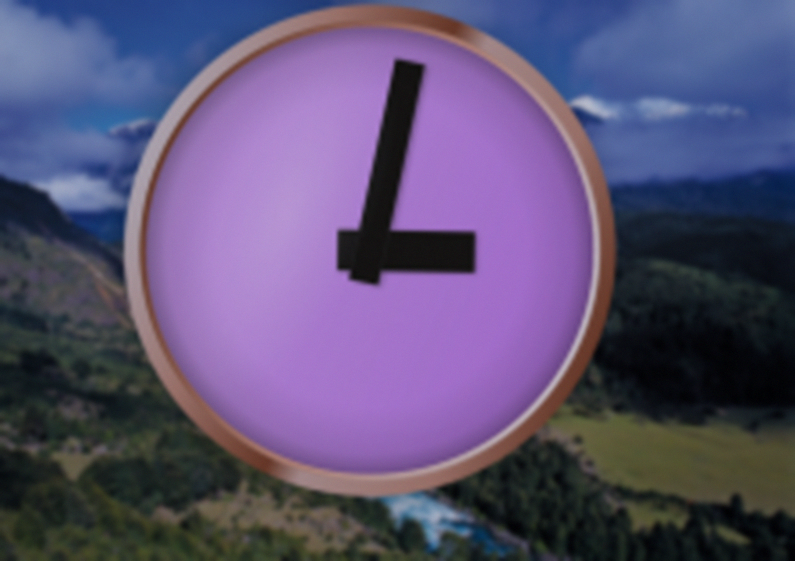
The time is 3h02
